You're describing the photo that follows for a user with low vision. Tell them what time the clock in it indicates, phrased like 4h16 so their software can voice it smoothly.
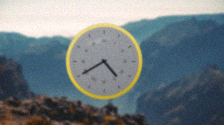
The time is 4h40
